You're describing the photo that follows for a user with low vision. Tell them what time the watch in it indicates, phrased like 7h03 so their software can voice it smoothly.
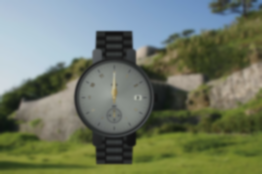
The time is 12h00
